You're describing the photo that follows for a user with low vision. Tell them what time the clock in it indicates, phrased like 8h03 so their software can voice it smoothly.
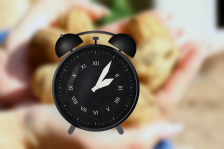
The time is 2h05
